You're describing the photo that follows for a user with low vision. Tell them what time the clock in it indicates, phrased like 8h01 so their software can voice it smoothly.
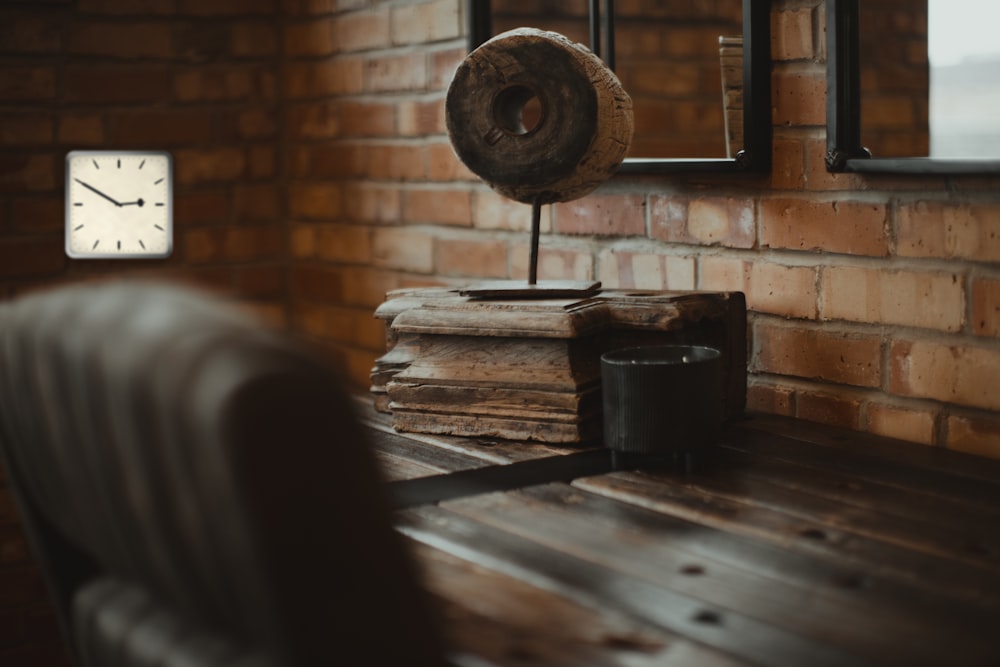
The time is 2h50
